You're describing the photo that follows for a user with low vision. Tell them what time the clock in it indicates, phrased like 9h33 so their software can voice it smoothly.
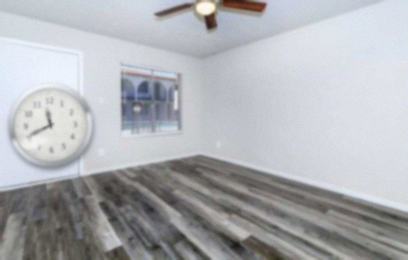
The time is 11h41
